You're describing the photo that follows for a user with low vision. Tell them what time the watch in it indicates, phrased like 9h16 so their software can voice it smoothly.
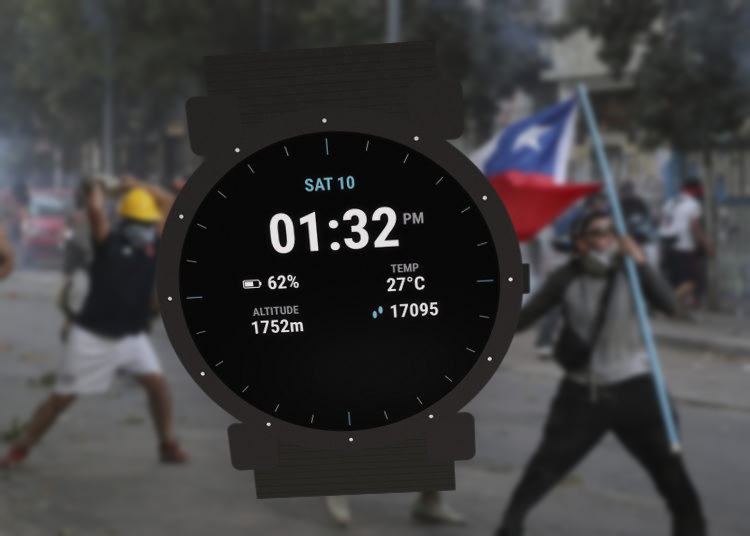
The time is 1h32
